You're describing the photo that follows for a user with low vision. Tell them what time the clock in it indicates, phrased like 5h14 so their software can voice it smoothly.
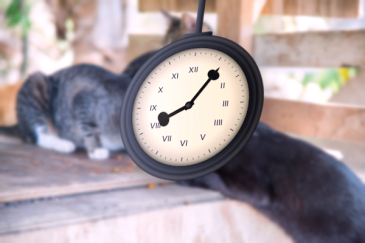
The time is 8h06
